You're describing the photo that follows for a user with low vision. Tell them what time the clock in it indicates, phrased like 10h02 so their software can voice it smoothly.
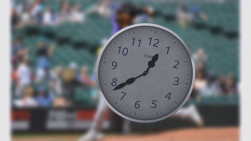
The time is 12h38
